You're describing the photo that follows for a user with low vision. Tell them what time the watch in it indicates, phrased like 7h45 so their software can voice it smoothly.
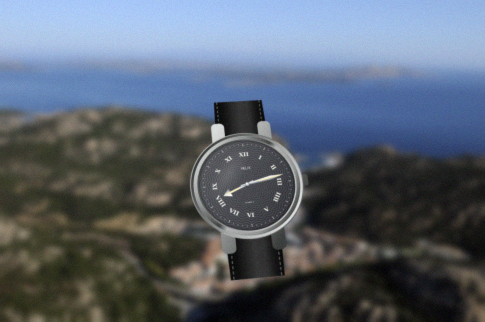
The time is 8h13
